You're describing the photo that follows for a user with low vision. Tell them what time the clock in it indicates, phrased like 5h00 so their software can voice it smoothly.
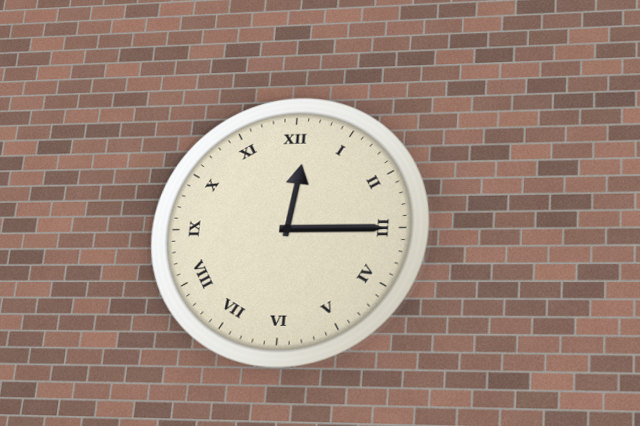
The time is 12h15
